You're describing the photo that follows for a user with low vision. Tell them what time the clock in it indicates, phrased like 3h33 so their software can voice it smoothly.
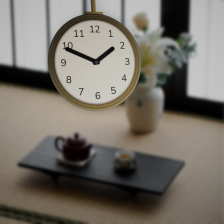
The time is 1h49
